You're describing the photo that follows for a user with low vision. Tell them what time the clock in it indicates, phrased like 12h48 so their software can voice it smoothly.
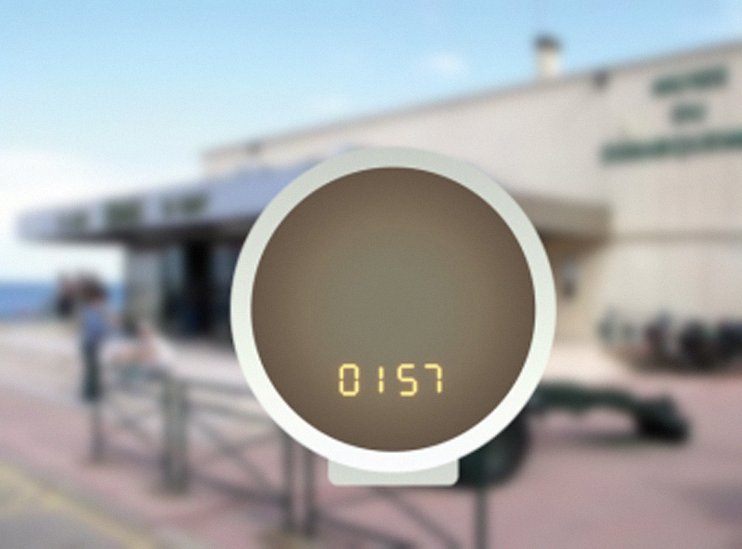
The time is 1h57
